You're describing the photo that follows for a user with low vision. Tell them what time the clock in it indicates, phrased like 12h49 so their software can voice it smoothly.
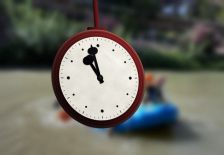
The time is 10h58
